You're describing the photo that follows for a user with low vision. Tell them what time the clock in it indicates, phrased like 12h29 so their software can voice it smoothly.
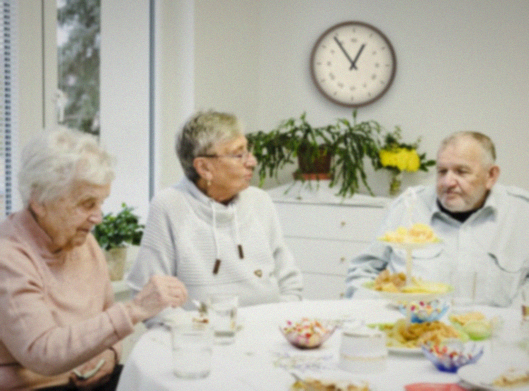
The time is 12h54
